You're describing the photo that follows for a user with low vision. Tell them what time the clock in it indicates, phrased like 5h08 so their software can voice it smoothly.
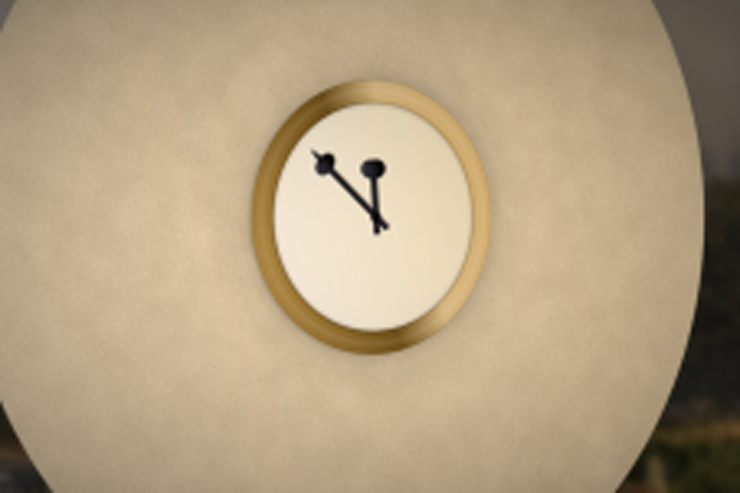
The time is 11h52
